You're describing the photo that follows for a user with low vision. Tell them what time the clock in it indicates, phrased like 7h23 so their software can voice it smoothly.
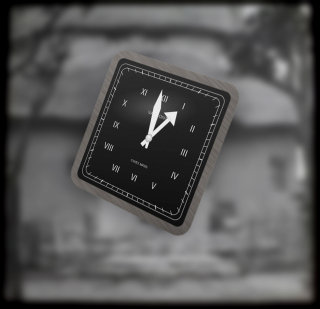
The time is 12h59
